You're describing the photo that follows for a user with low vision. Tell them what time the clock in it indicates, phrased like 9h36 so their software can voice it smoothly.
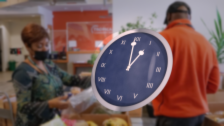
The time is 12h59
